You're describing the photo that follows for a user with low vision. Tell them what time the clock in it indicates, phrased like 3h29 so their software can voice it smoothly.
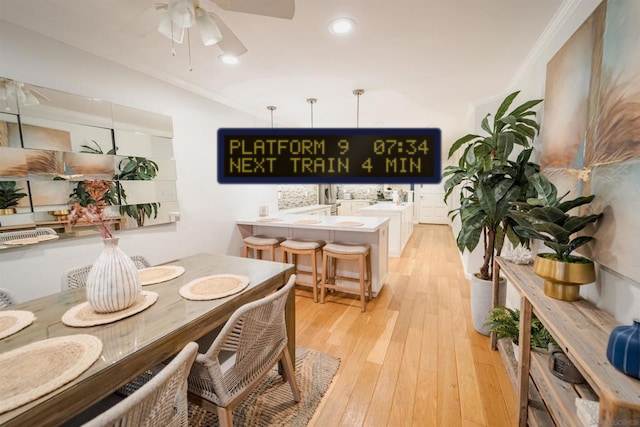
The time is 7h34
